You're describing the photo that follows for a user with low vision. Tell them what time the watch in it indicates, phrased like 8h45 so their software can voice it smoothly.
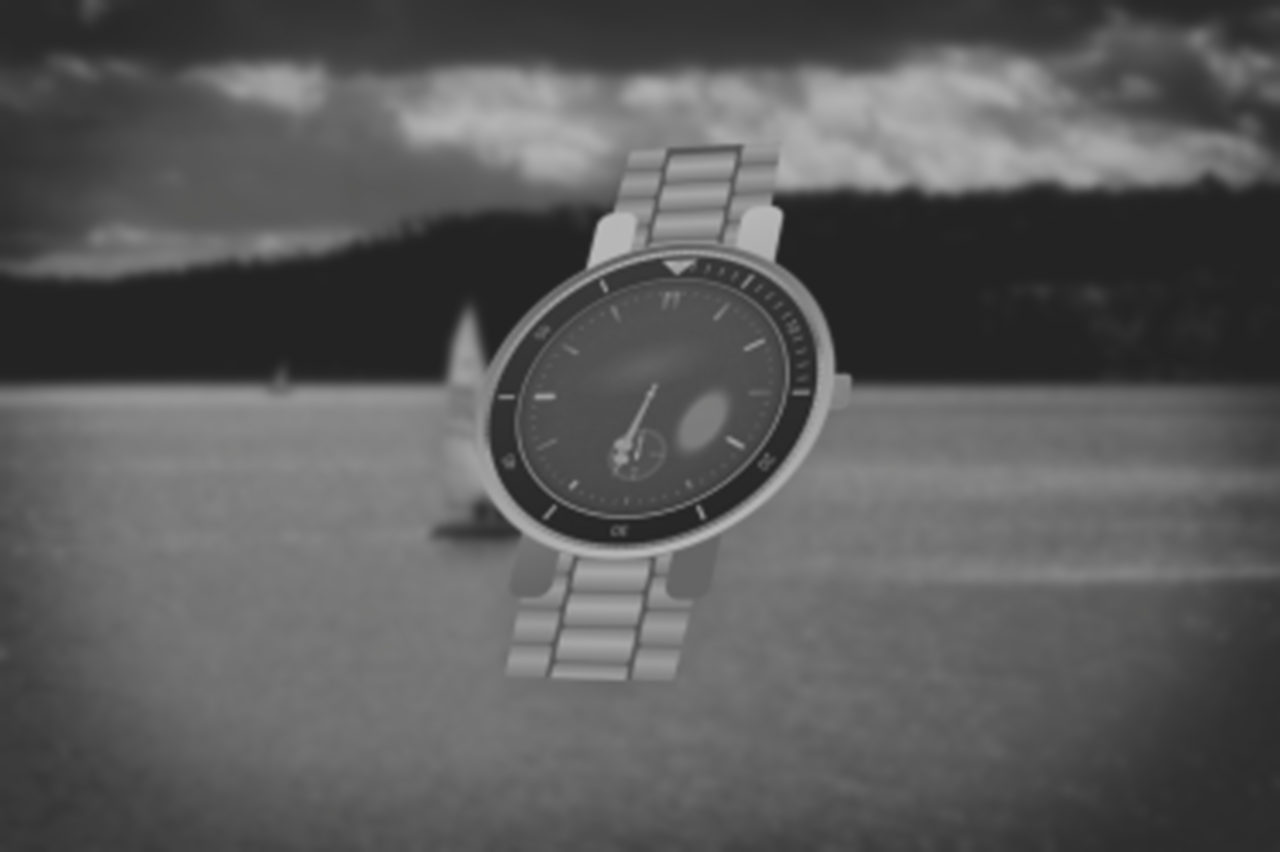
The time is 6h32
